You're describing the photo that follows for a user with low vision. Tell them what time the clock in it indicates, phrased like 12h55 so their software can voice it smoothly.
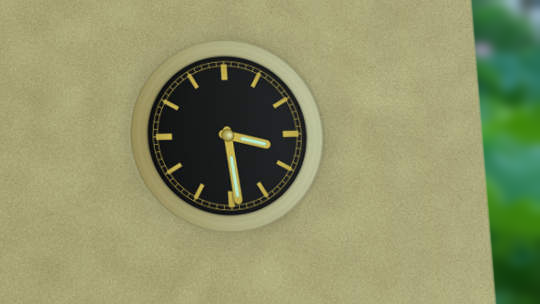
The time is 3h29
